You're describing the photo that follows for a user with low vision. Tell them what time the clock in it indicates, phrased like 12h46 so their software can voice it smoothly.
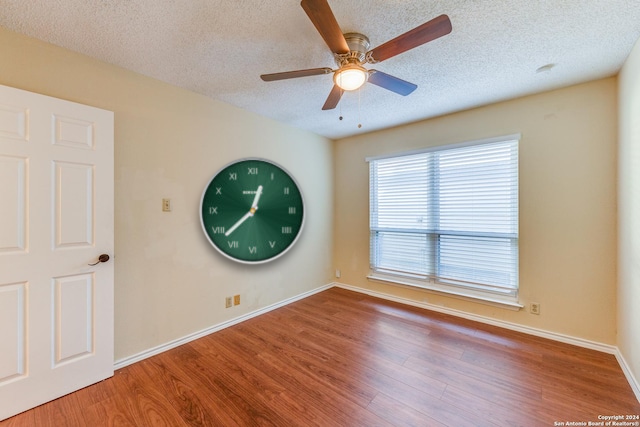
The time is 12h38
